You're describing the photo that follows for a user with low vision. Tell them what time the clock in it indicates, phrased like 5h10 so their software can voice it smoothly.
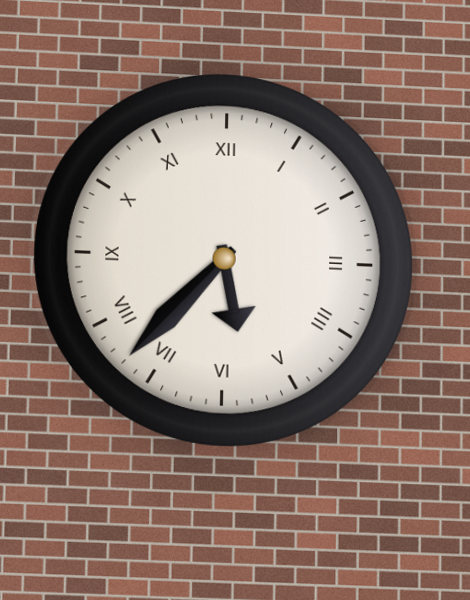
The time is 5h37
